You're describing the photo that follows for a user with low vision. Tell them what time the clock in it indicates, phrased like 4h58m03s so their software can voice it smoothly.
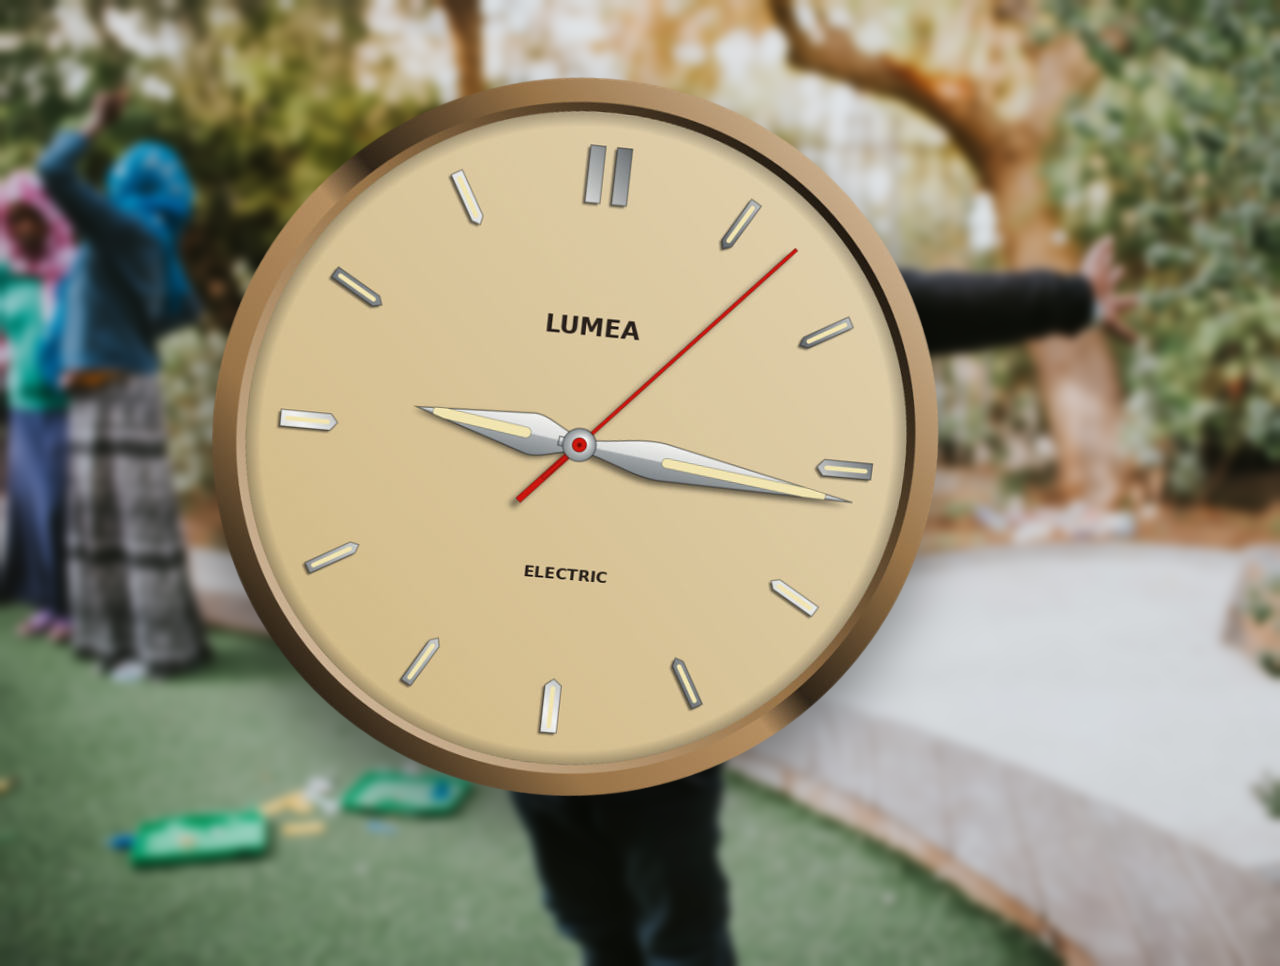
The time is 9h16m07s
